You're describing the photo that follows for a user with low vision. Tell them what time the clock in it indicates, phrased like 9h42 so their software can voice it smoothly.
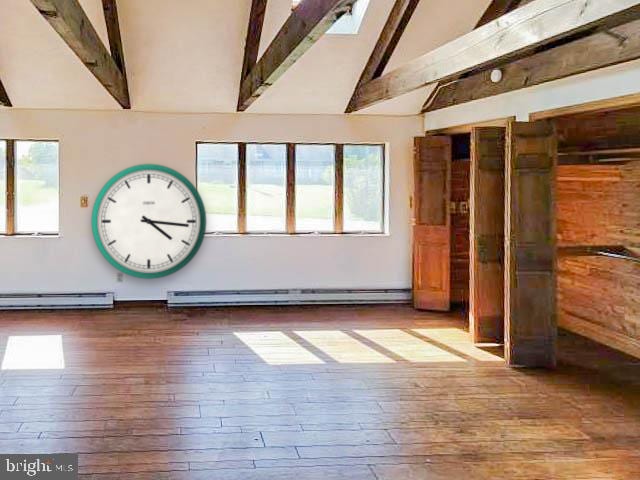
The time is 4h16
